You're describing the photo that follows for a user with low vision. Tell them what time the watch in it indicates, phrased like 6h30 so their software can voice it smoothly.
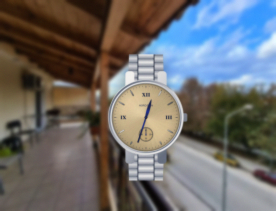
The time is 12h33
